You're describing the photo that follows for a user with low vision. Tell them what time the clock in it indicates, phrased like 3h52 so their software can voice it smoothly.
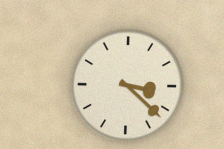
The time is 3h22
